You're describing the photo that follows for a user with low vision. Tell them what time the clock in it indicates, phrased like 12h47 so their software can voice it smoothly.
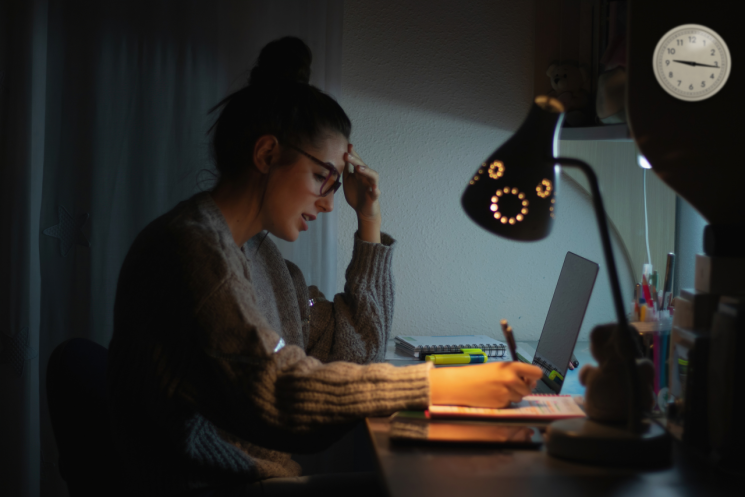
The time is 9h16
